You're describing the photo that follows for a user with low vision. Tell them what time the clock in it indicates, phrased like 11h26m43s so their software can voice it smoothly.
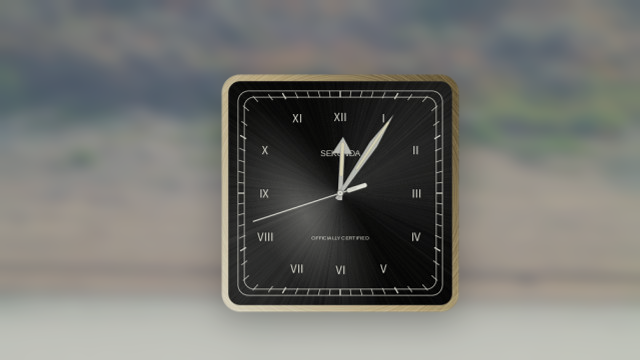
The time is 12h05m42s
